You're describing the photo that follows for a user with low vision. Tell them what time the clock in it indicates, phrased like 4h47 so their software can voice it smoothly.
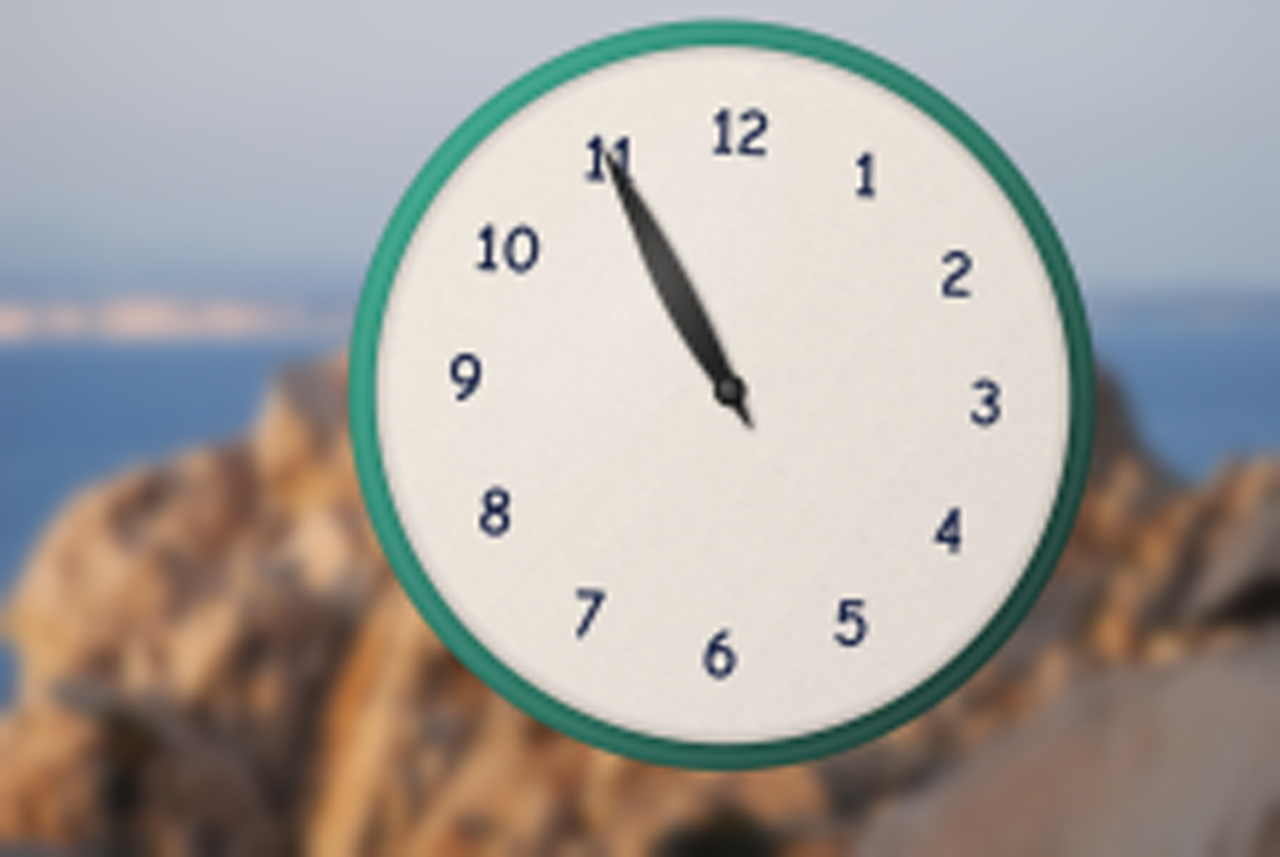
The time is 10h55
